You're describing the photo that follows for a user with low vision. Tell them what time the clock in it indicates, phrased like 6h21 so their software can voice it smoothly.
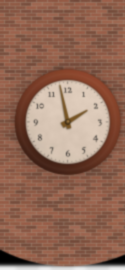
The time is 1h58
